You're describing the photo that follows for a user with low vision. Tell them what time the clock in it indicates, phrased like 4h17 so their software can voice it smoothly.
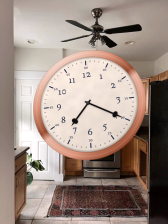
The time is 7h20
